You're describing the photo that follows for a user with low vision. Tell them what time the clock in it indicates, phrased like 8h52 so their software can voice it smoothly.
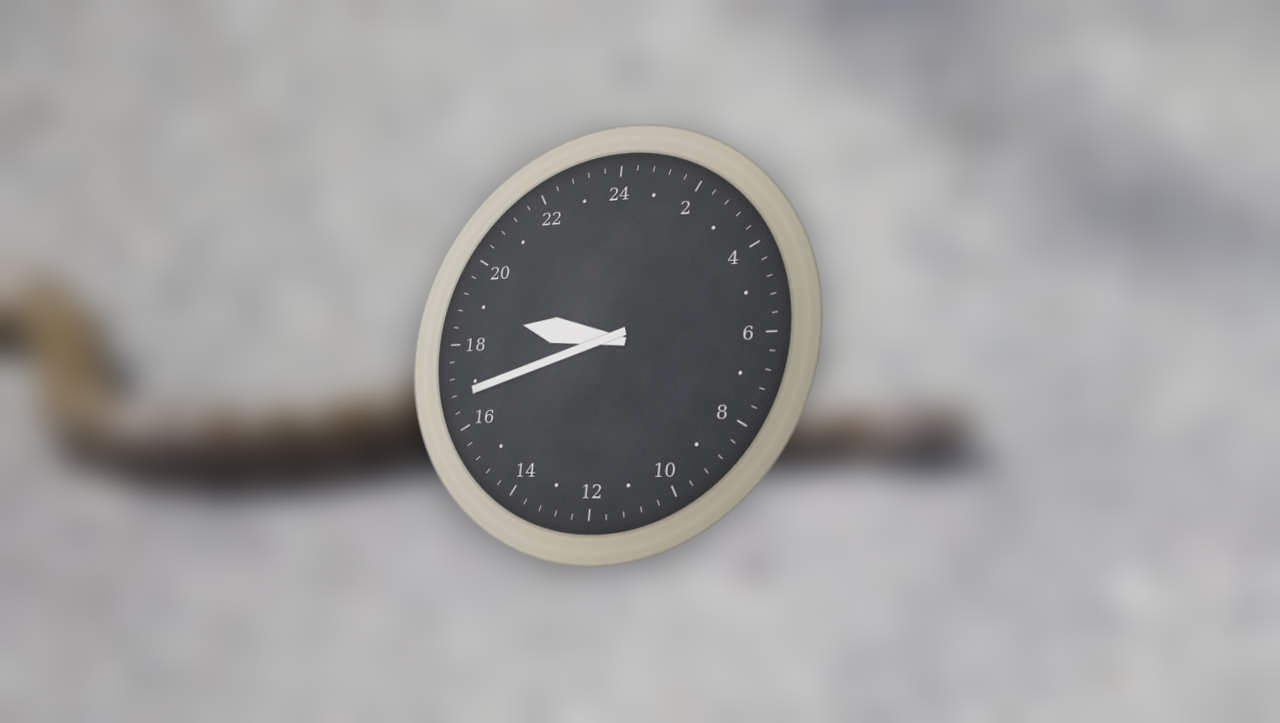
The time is 18h42
